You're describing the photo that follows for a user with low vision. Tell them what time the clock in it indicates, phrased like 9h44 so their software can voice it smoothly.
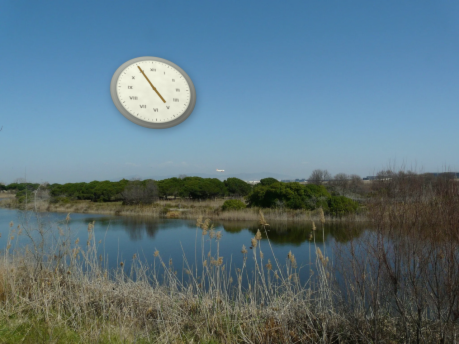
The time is 4h55
